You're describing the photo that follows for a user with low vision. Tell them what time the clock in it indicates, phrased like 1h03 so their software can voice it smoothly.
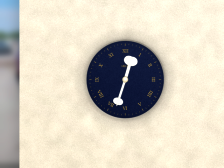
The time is 12h33
